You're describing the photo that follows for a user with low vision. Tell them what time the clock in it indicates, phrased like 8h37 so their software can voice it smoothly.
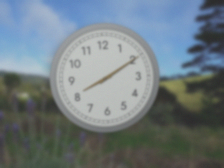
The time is 8h10
